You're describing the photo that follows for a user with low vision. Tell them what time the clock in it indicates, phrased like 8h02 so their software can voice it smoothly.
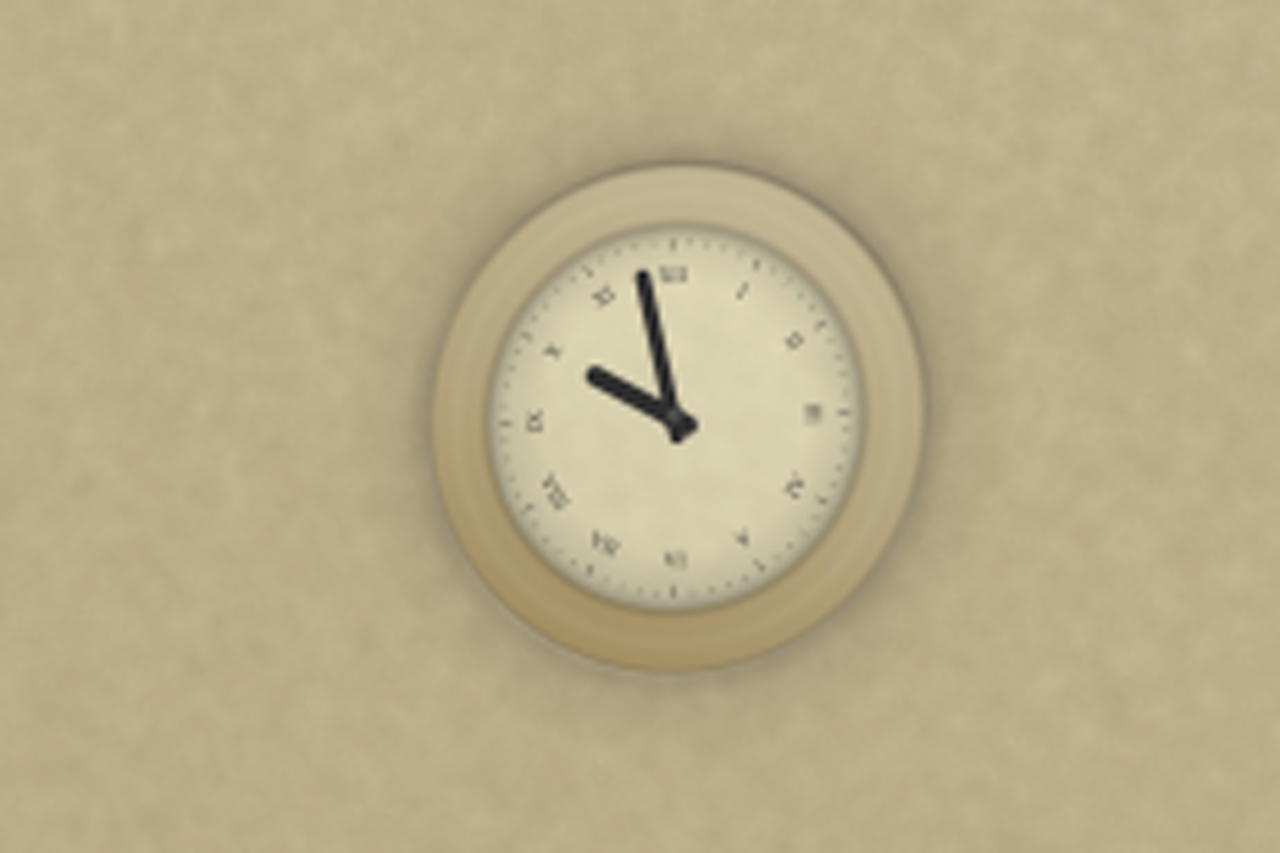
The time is 9h58
